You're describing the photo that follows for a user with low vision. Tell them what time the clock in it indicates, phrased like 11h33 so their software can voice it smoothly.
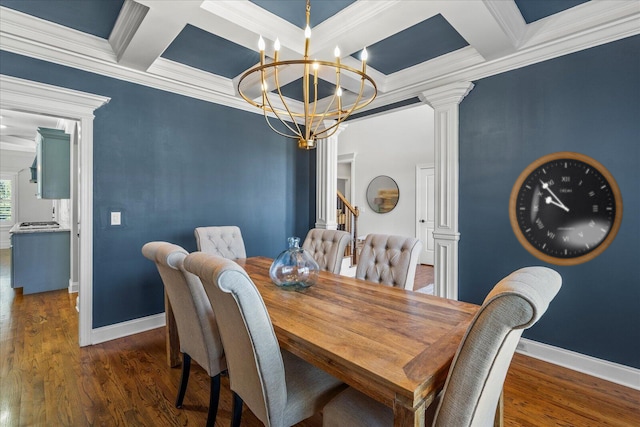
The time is 9h53
